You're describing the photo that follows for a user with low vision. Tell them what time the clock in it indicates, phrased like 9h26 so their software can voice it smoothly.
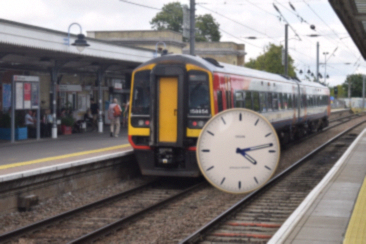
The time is 4h13
